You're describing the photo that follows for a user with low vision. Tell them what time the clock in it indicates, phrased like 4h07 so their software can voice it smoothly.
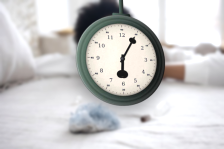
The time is 6h05
